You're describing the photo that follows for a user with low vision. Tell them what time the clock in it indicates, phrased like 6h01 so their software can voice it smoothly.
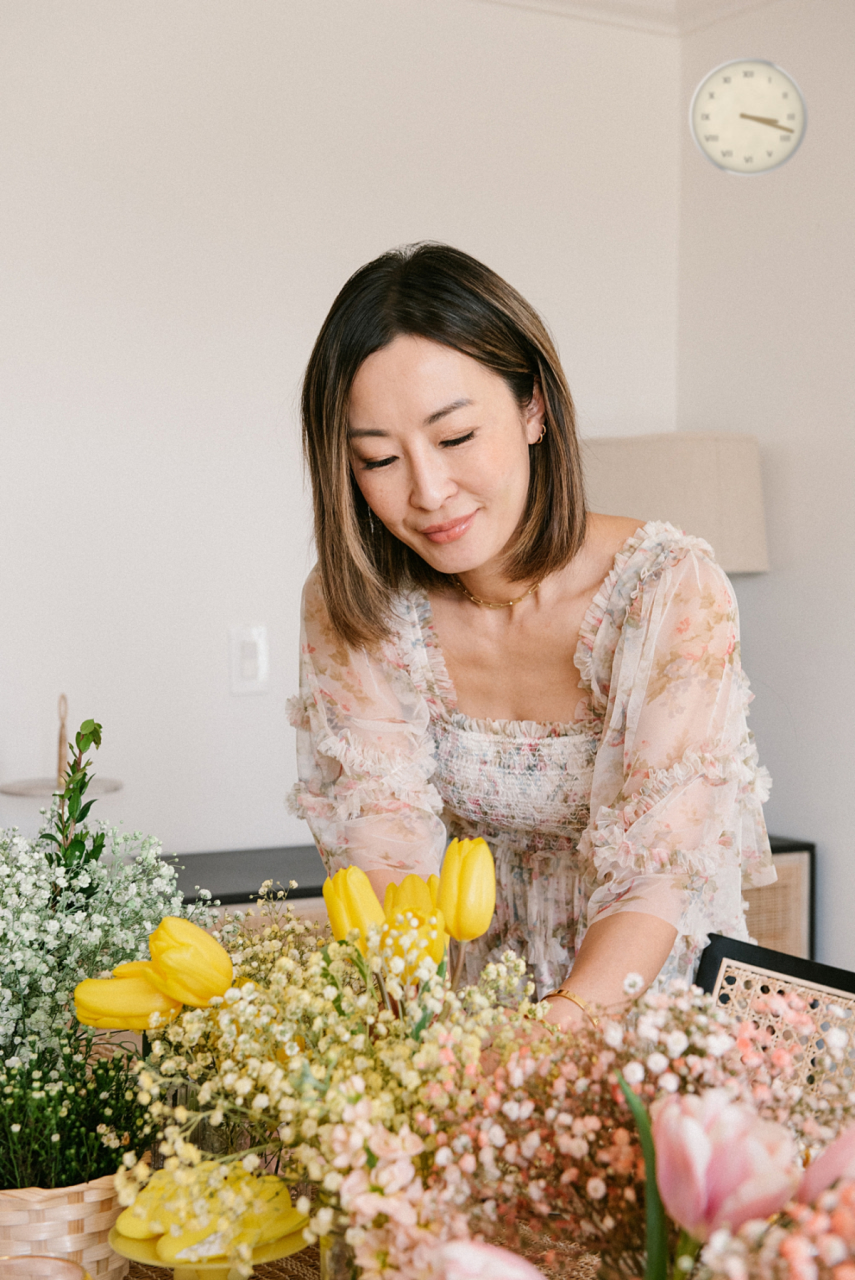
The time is 3h18
